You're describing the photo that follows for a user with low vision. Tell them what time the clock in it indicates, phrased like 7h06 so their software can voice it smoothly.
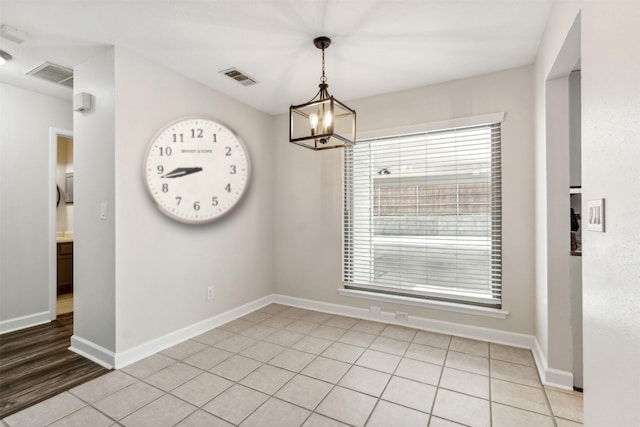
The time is 8h43
